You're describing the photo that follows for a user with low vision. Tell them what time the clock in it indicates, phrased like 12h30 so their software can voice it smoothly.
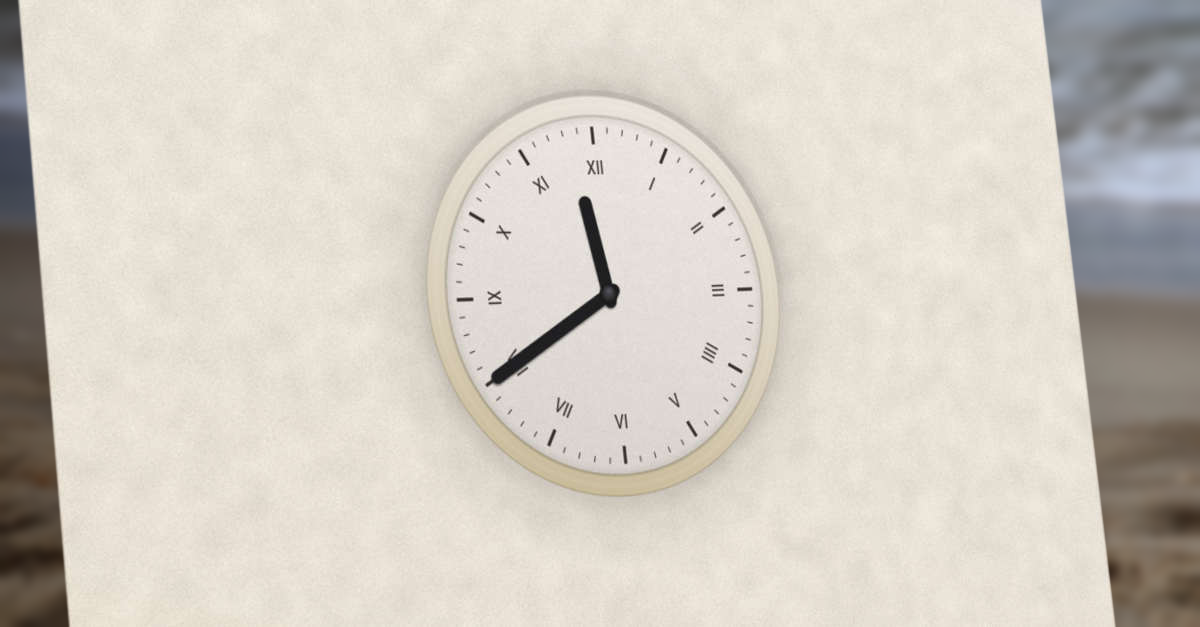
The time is 11h40
